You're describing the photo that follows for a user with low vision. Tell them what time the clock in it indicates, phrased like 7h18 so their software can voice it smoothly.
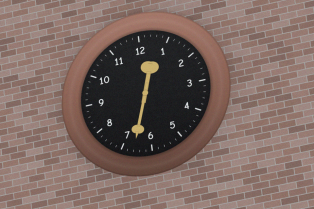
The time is 12h33
